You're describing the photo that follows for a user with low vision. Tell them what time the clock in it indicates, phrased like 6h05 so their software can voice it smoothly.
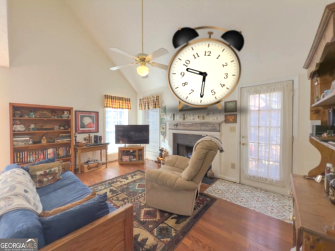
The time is 9h30
